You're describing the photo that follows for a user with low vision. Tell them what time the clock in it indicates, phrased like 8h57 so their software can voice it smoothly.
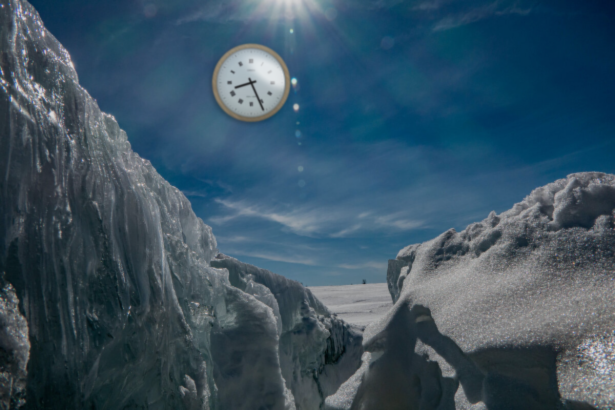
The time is 8h26
